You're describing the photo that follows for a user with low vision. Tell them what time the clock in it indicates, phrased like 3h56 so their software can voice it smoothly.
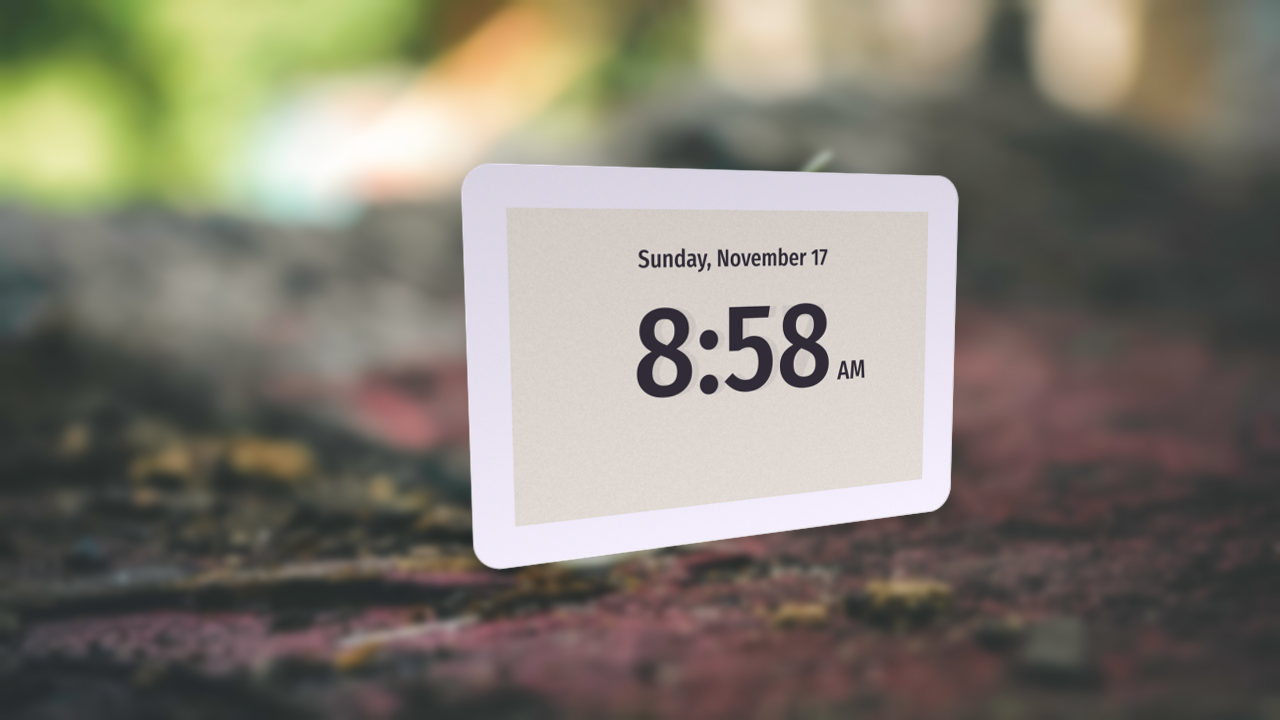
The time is 8h58
